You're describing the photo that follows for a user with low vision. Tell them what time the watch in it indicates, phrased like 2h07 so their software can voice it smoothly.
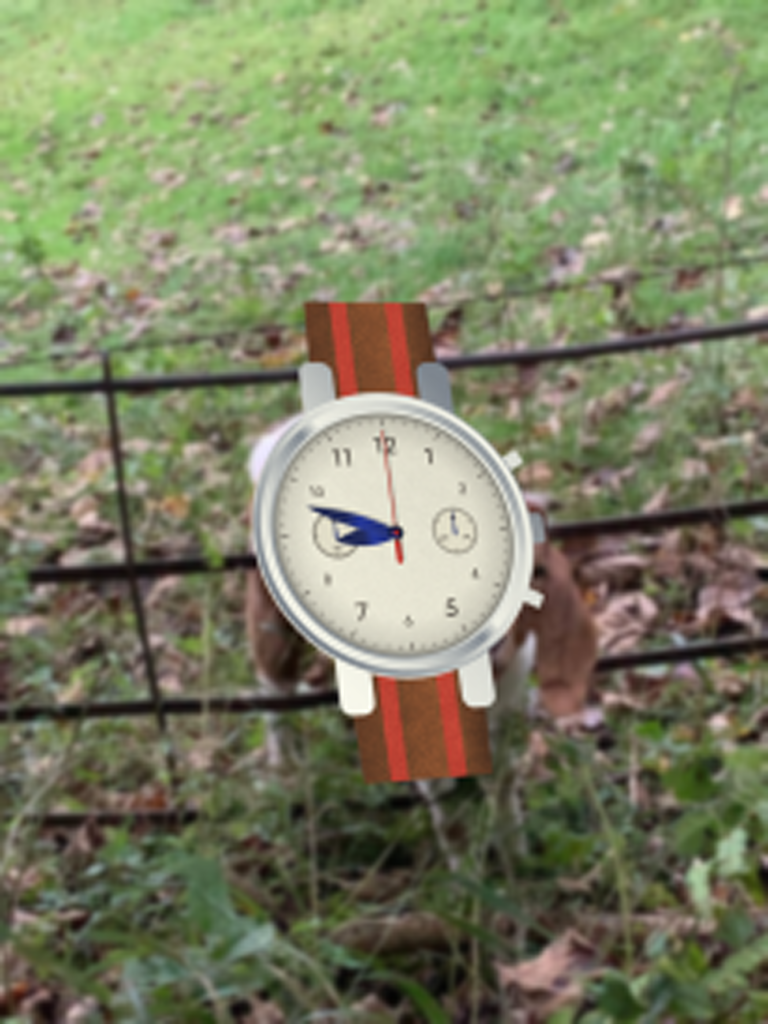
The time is 8h48
